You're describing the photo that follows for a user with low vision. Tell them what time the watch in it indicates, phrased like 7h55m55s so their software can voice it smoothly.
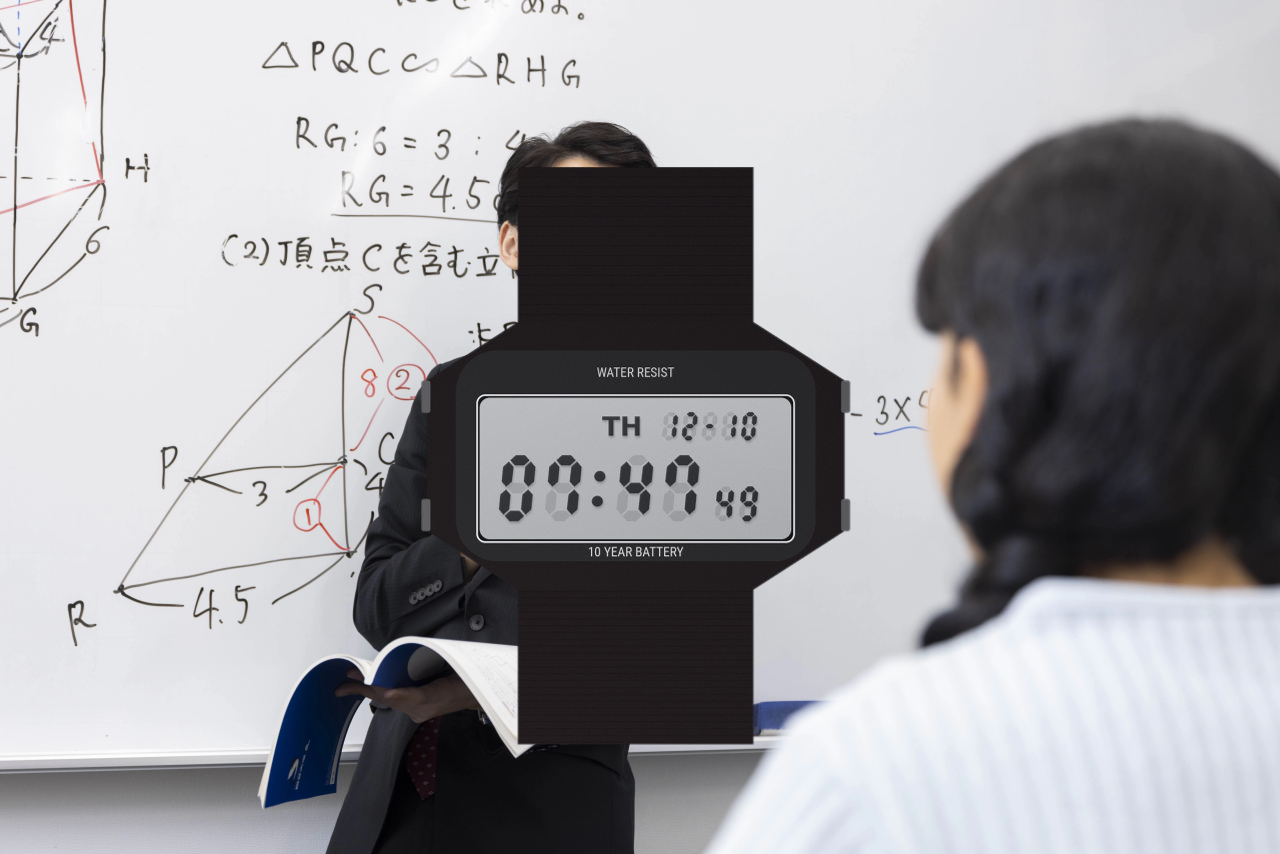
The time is 7h47m49s
